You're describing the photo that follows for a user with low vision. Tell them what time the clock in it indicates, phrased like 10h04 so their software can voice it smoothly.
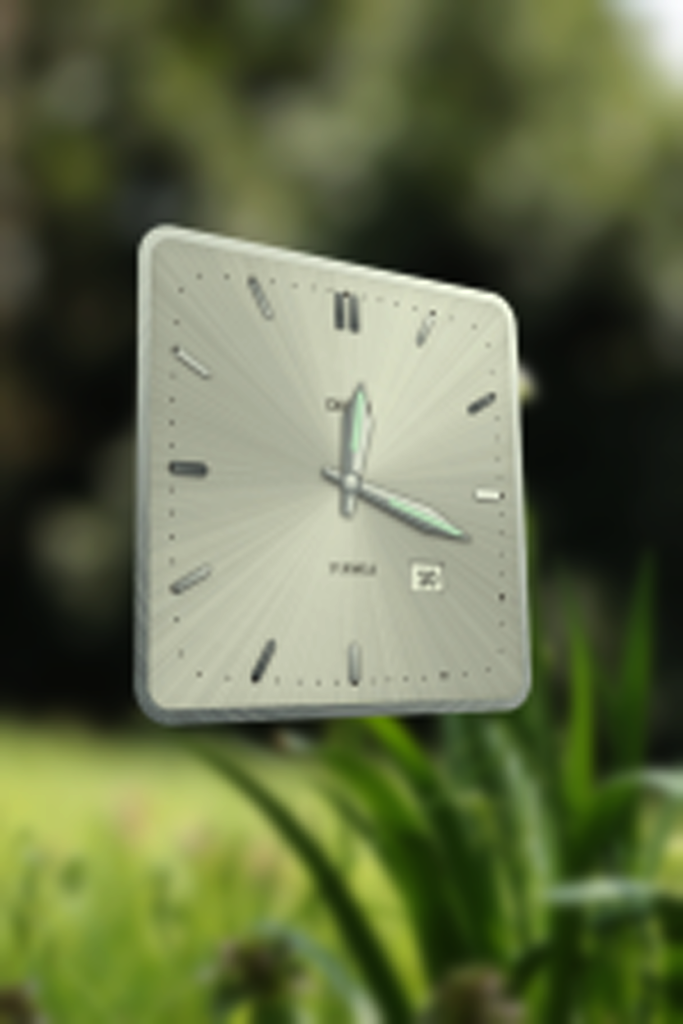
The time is 12h18
